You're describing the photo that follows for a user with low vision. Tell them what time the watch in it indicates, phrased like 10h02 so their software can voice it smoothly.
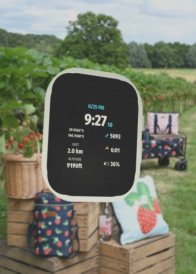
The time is 9h27
